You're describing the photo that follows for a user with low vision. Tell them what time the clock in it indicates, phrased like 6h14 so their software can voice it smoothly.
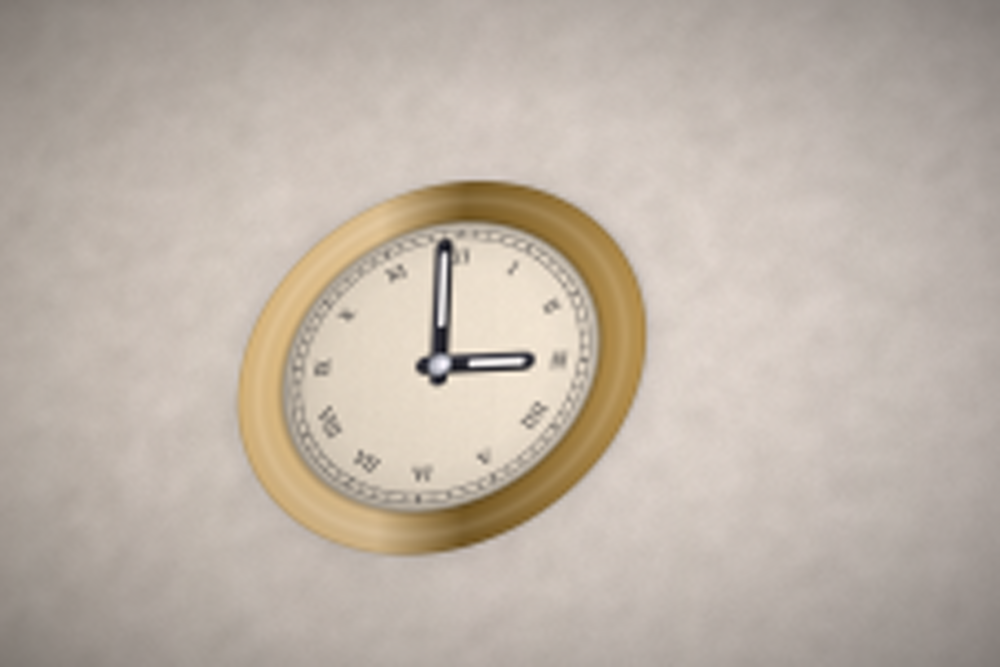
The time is 2h59
